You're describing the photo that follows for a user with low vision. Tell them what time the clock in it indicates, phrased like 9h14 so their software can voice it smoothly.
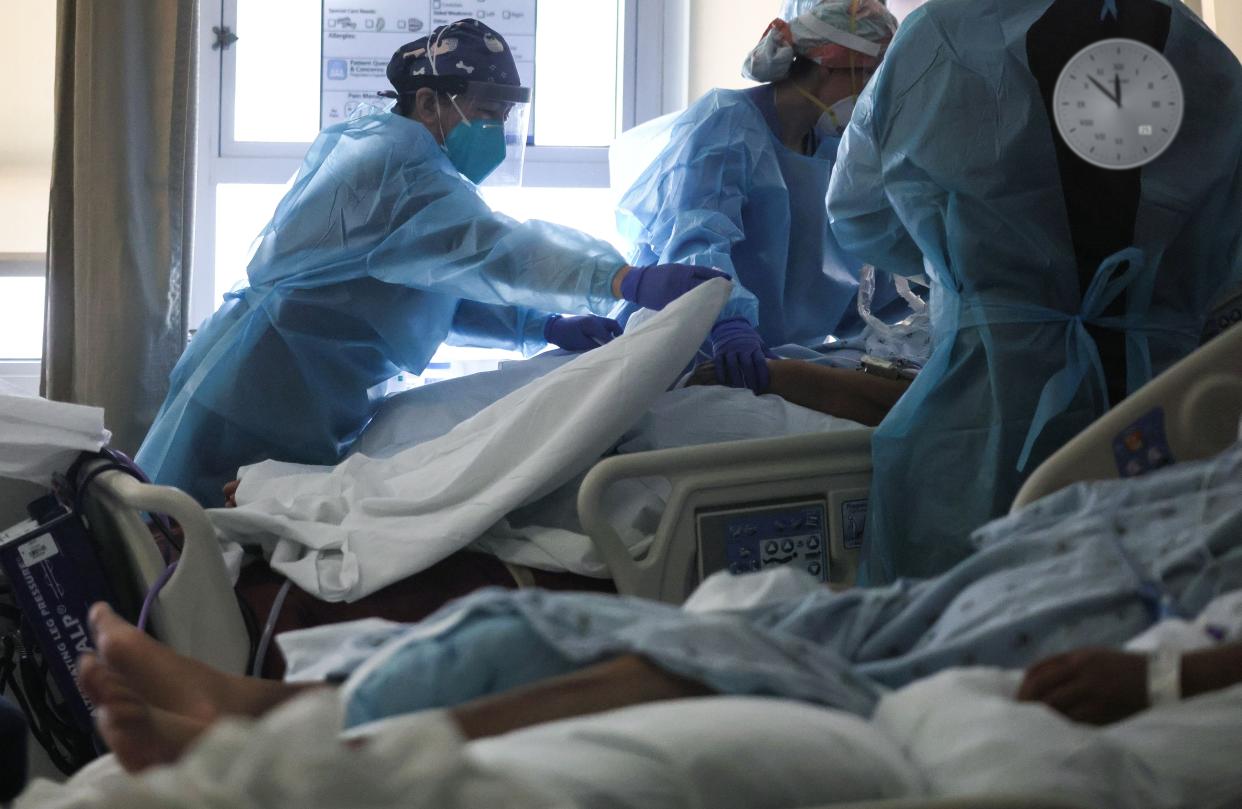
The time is 11h52
